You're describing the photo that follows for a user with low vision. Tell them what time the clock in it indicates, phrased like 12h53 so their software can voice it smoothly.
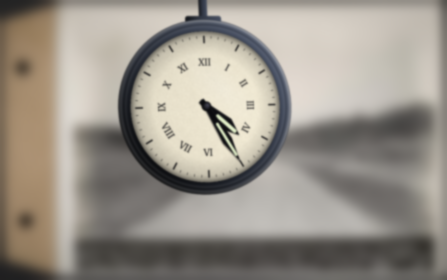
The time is 4h25
